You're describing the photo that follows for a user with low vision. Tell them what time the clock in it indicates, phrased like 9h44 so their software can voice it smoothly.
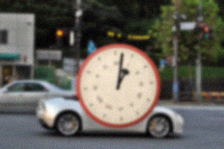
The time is 1h02
